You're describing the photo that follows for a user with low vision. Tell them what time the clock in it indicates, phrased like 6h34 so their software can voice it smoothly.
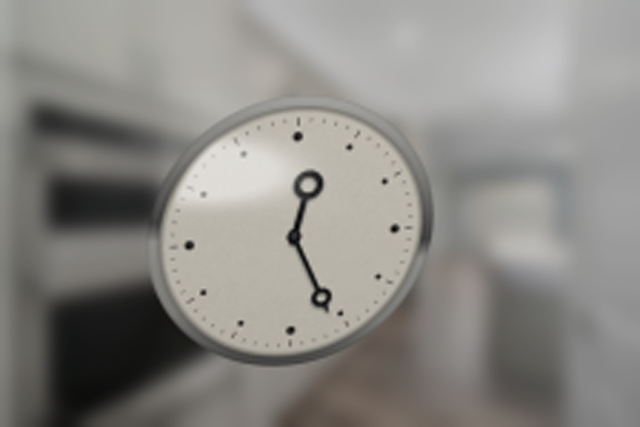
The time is 12h26
